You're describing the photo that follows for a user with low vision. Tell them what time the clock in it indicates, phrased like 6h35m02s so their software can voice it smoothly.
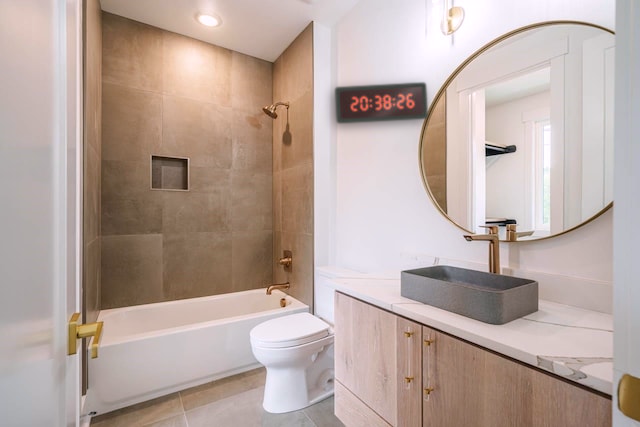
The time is 20h38m26s
